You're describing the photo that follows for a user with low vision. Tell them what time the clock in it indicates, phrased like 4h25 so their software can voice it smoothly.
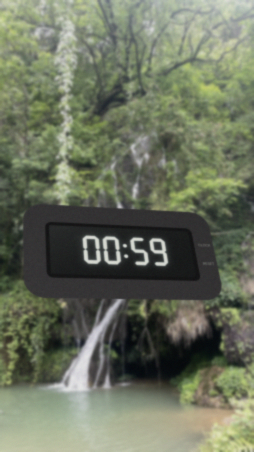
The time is 0h59
